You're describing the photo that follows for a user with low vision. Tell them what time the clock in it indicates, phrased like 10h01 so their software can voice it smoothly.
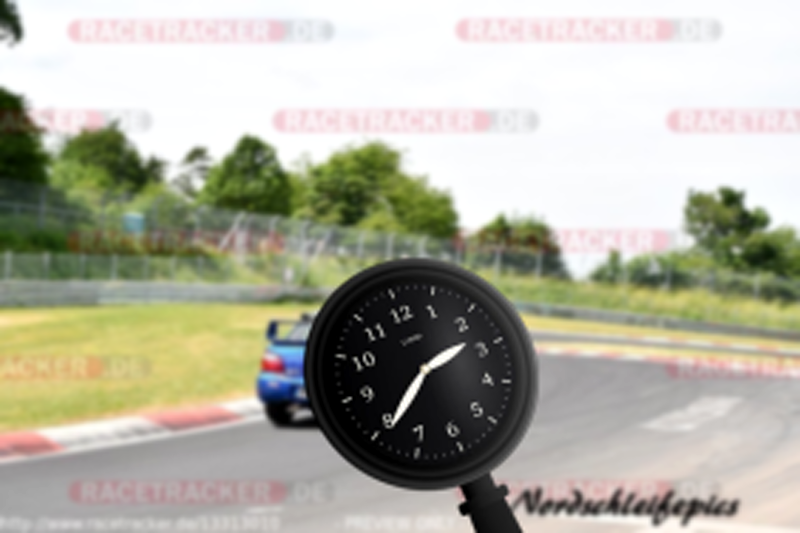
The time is 2h39
